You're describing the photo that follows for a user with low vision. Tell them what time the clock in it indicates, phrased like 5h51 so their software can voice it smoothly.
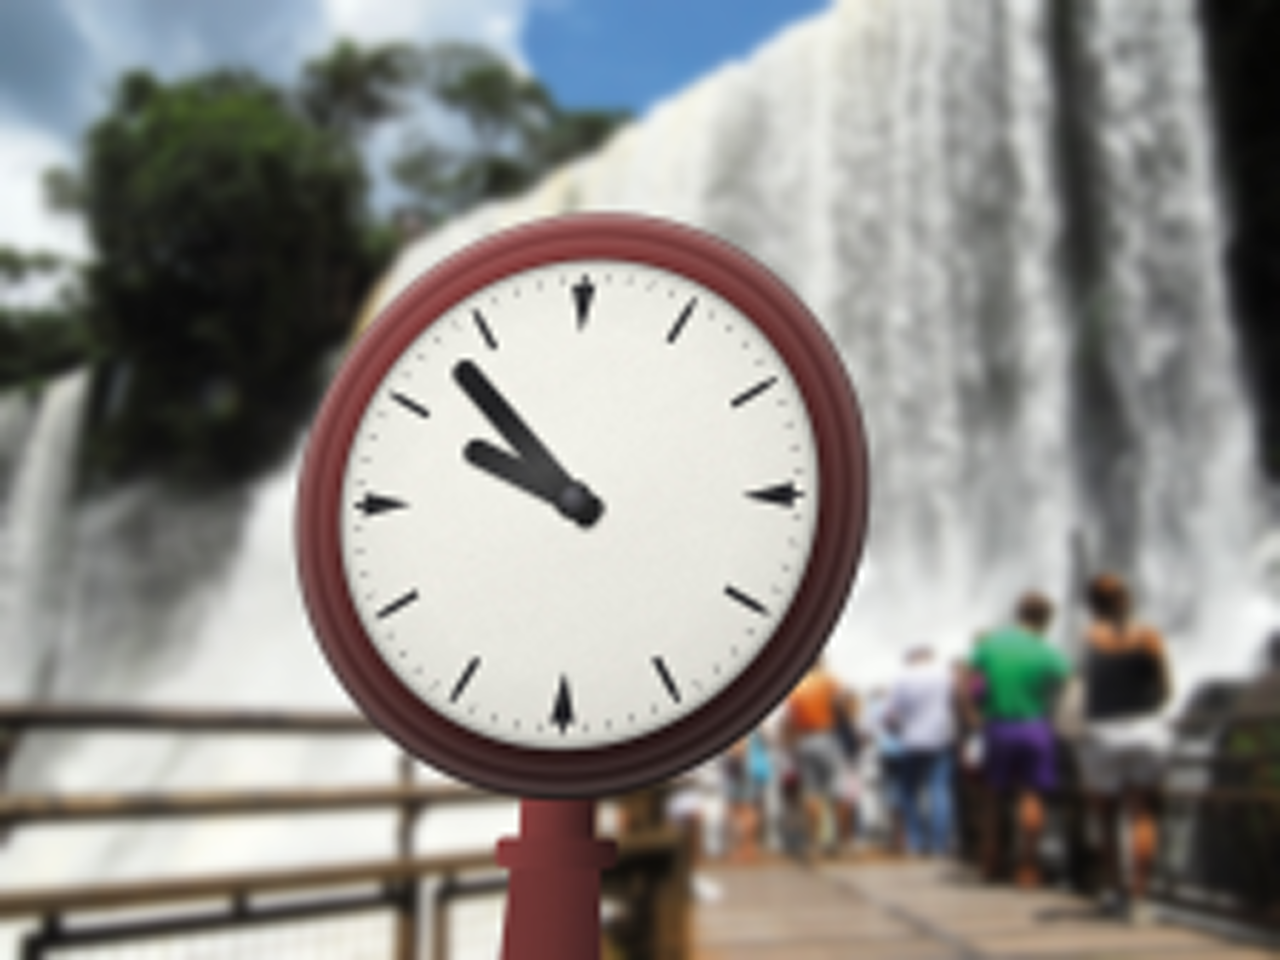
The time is 9h53
